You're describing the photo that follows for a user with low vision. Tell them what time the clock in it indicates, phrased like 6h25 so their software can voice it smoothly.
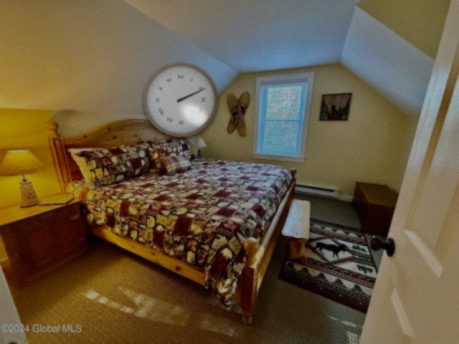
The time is 2h11
